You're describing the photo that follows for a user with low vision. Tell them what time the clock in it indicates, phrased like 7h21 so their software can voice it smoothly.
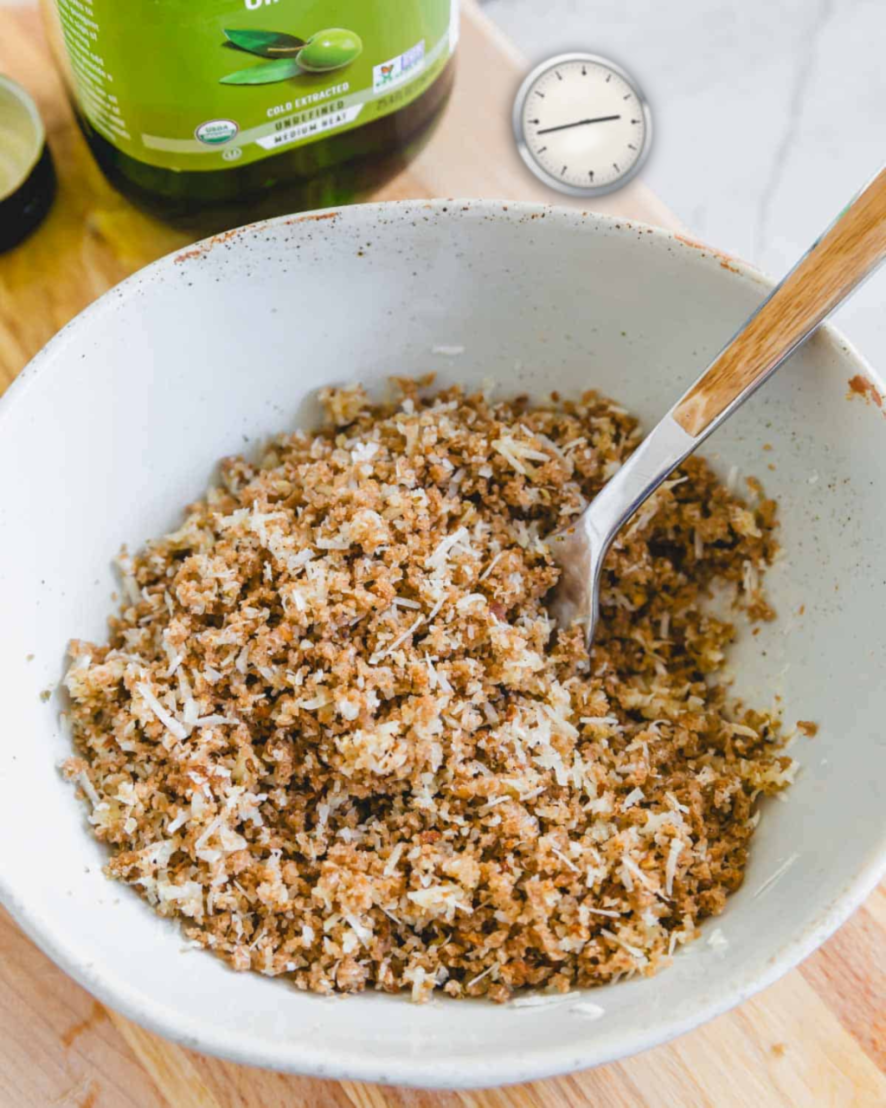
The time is 2h43
